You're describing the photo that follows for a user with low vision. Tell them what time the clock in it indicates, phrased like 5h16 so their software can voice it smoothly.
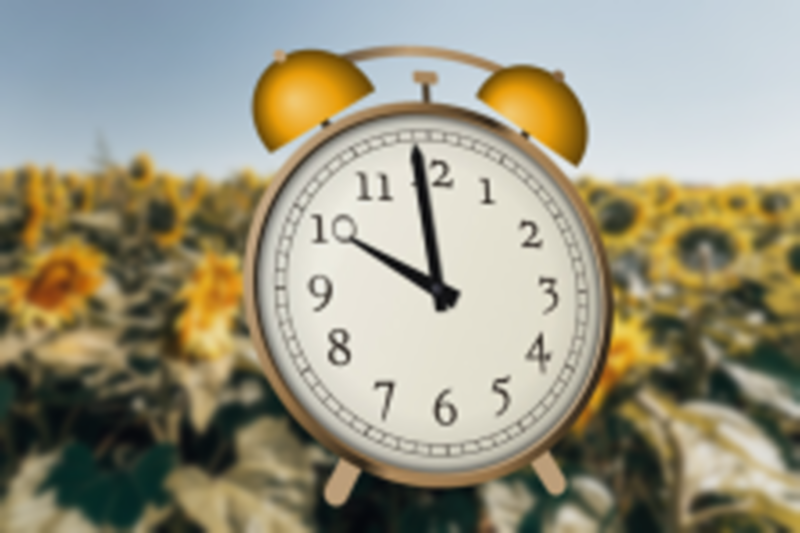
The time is 9h59
